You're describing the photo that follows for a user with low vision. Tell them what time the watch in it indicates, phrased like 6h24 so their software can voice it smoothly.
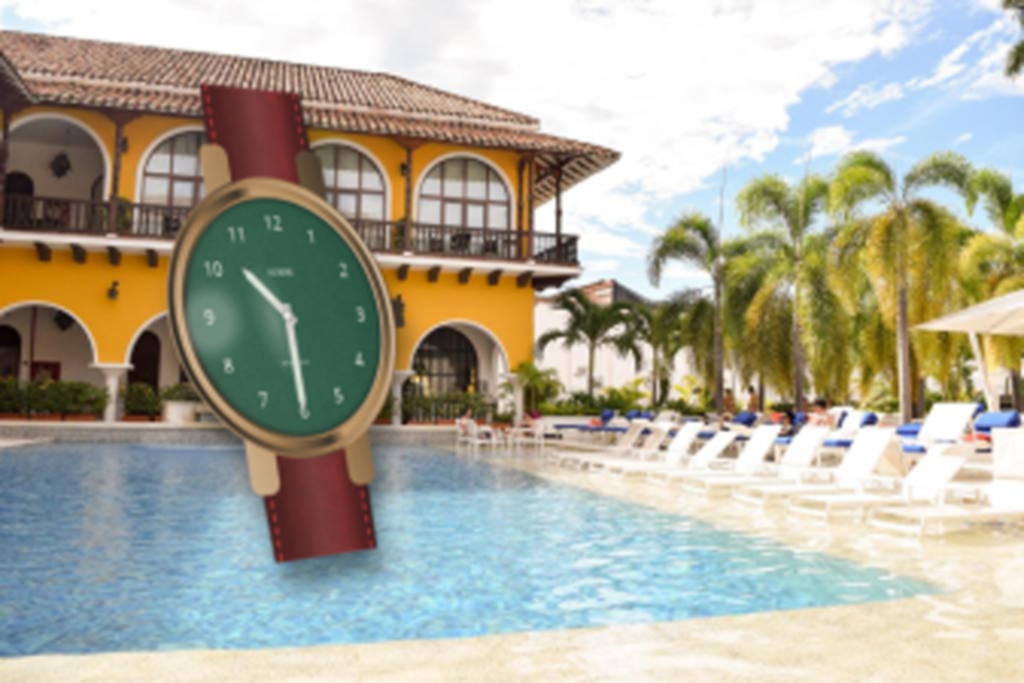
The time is 10h30
